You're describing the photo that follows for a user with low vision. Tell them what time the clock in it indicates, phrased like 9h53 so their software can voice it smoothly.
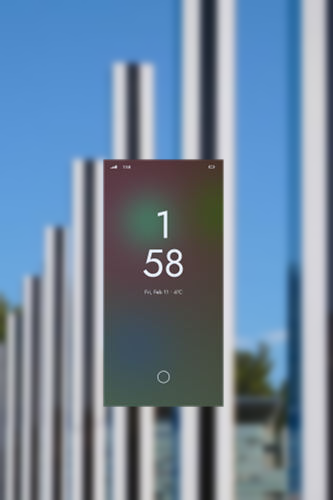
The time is 1h58
